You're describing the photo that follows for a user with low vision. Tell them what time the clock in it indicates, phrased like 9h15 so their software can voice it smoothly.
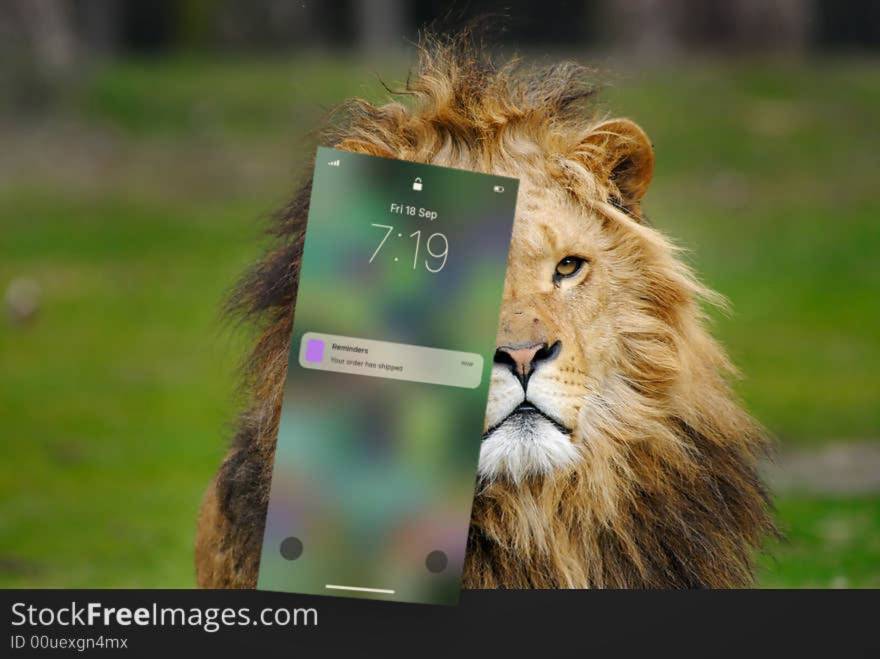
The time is 7h19
